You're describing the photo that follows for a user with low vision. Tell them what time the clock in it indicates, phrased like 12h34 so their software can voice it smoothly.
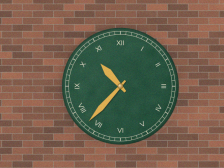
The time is 10h37
